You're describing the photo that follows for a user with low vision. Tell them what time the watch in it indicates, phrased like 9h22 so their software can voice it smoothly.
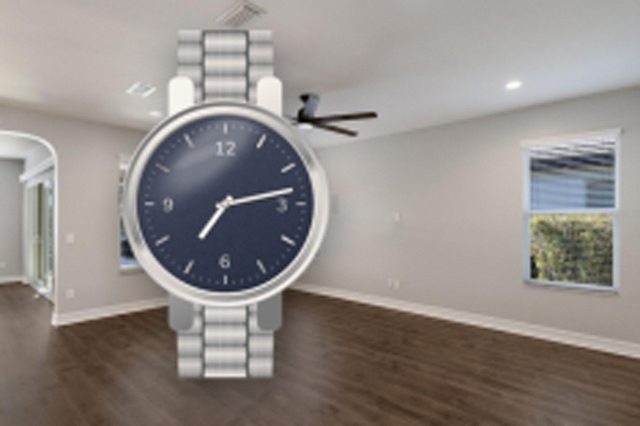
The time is 7h13
